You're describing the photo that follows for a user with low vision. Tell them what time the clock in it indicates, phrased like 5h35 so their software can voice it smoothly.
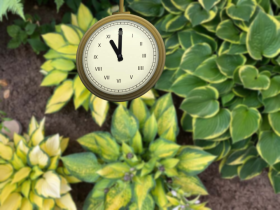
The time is 11h00
